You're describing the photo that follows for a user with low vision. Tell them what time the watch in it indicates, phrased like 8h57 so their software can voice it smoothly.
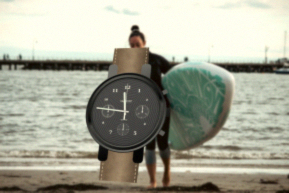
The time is 11h46
